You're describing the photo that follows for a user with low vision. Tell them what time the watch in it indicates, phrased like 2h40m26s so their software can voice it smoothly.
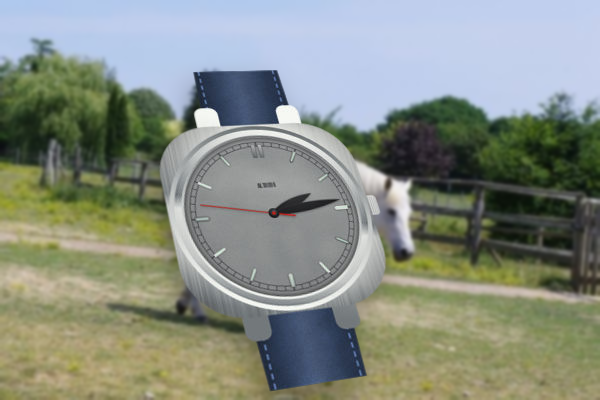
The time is 2h13m47s
